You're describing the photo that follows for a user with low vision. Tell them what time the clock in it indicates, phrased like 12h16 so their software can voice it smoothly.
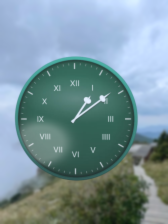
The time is 1h09
